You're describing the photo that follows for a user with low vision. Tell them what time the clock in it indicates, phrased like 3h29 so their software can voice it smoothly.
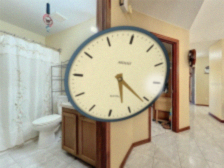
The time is 5h21
